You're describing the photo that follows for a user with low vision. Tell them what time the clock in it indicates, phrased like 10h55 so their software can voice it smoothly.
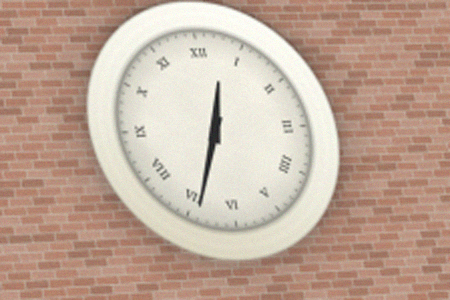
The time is 12h34
